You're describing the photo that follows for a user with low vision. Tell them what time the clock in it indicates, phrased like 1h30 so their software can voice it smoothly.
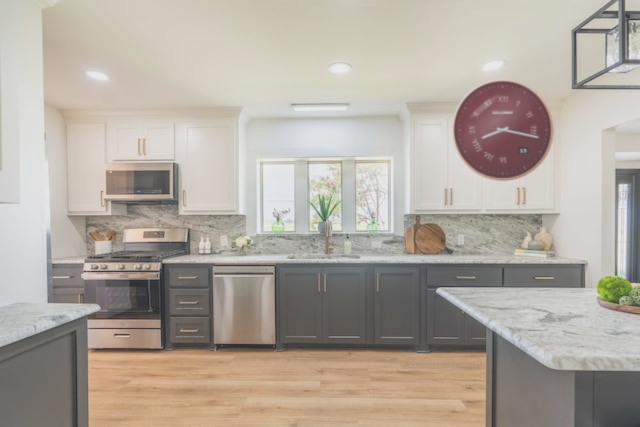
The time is 8h17
